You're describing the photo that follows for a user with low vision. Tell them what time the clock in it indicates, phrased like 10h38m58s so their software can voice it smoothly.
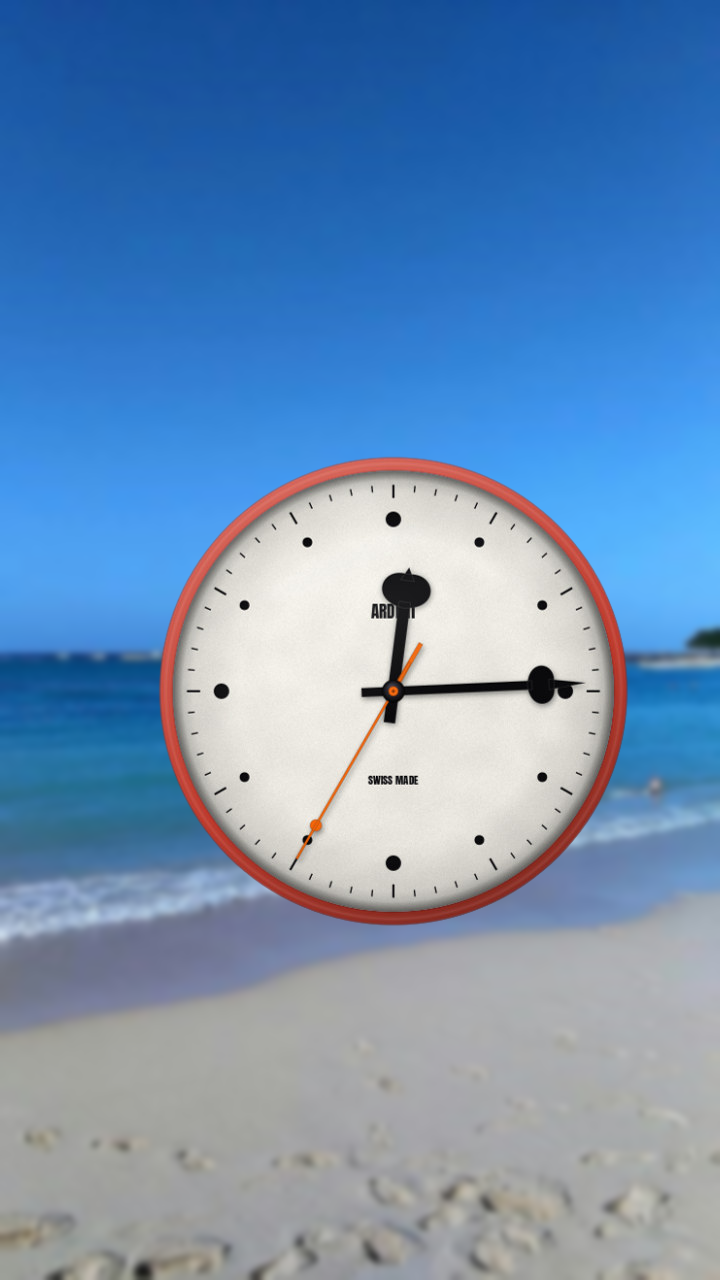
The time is 12h14m35s
